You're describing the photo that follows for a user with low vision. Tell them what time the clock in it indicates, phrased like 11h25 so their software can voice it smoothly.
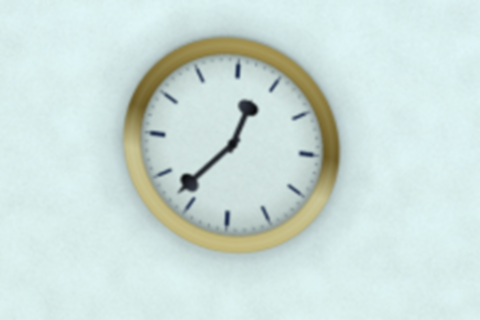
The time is 12h37
